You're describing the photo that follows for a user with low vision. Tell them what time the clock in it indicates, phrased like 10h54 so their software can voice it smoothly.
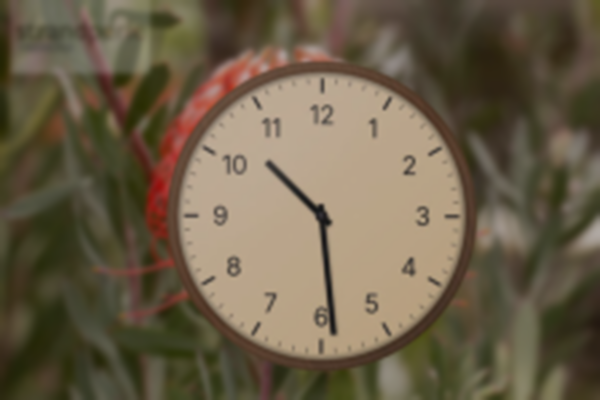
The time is 10h29
